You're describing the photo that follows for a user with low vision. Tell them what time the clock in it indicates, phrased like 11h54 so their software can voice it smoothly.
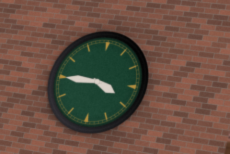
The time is 3h45
